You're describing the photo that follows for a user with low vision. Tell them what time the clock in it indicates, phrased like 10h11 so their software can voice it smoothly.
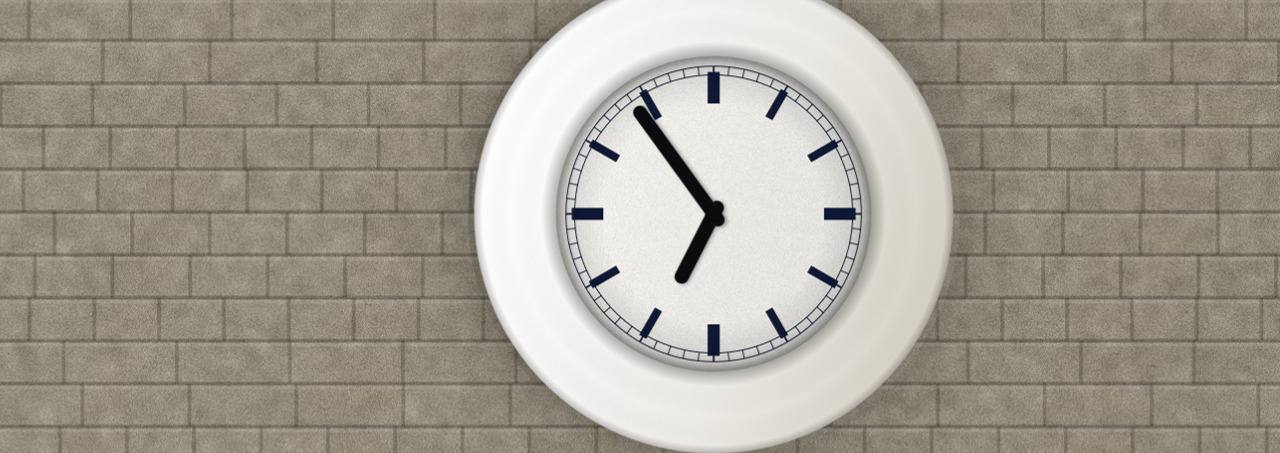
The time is 6h54
